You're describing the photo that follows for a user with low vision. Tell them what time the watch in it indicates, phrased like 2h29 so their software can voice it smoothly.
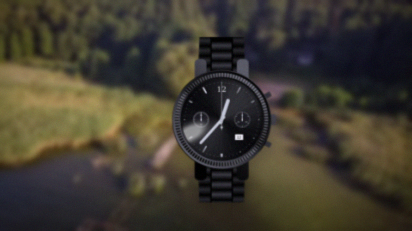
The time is 12h37
